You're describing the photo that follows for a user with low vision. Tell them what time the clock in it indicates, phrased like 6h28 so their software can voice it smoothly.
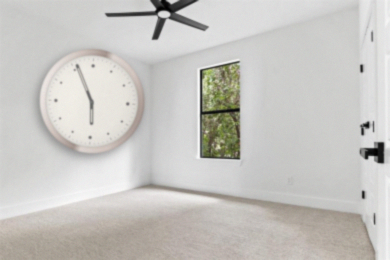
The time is 5h56
